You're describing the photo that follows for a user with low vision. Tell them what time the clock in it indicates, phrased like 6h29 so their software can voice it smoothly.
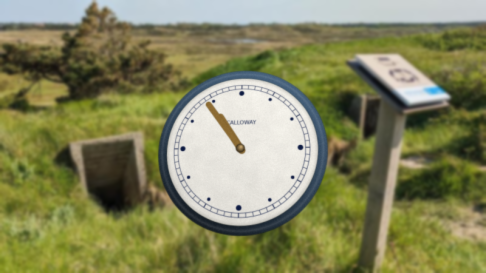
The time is 10h54
